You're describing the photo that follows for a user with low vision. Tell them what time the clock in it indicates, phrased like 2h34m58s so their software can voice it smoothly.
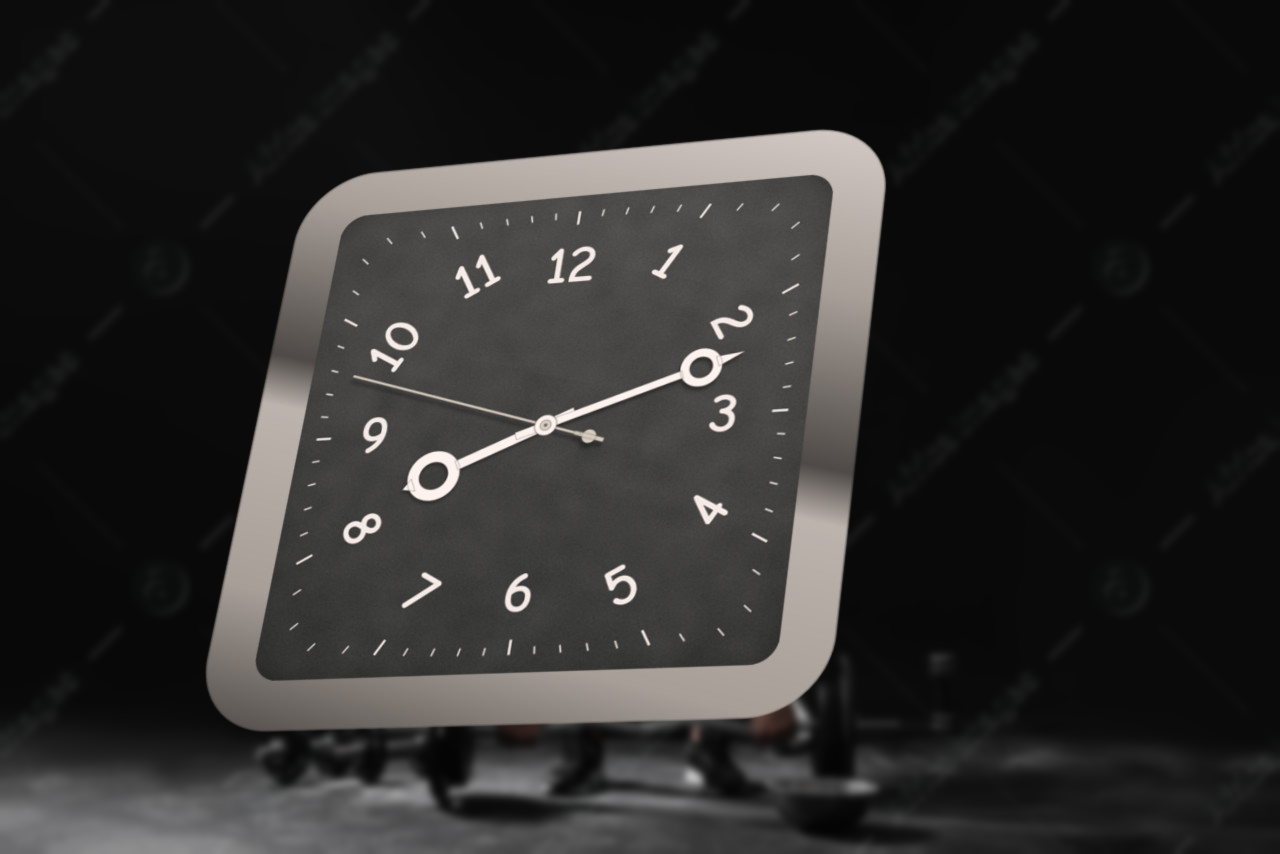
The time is 8h11m48s
